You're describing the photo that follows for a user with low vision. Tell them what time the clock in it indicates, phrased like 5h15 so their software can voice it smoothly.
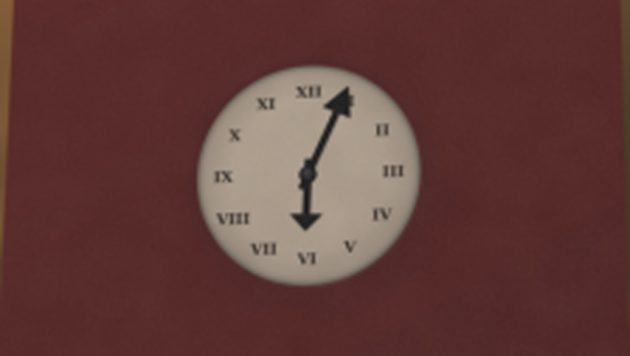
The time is 6h04
